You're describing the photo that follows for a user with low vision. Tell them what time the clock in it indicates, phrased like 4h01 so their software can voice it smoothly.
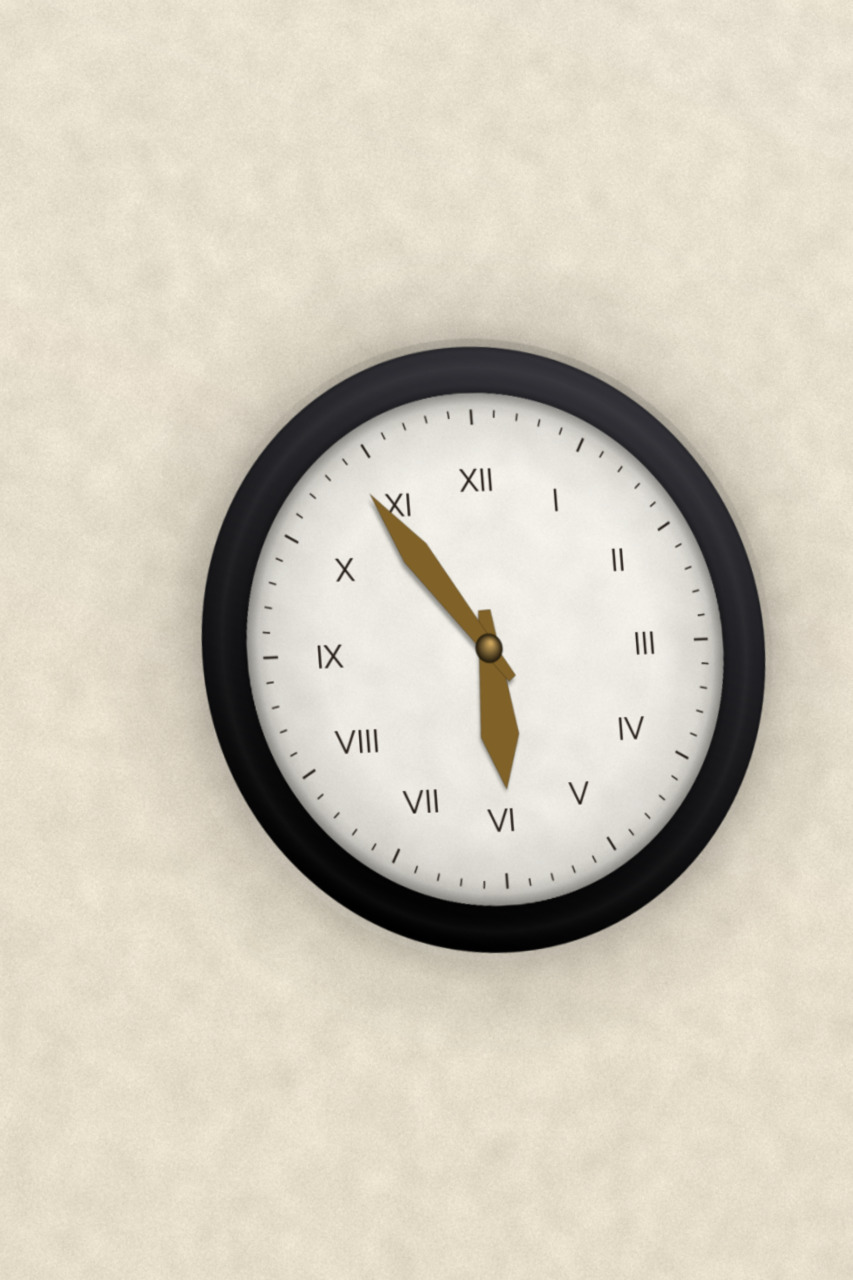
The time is 5h54
